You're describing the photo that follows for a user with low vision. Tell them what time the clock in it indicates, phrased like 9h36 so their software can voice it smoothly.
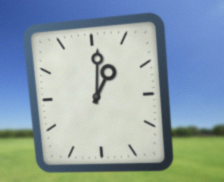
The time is 1h01
